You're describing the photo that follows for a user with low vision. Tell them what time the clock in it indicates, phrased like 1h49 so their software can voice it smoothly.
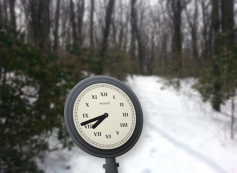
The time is 7h42
